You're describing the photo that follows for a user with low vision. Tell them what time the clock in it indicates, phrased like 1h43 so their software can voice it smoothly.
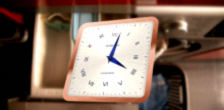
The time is 4h02
